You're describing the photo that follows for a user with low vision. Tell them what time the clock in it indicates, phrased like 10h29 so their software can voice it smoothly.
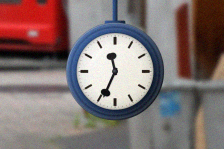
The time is 11h34
